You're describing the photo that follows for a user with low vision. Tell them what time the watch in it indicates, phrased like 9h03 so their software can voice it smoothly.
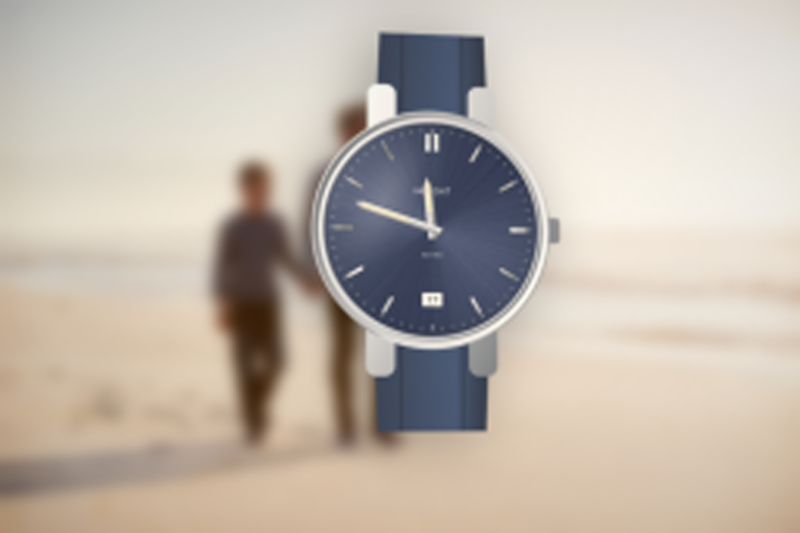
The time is 11h48
